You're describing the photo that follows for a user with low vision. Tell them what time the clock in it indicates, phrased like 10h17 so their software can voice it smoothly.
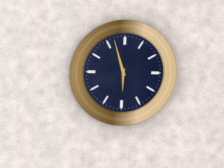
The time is 5h57
